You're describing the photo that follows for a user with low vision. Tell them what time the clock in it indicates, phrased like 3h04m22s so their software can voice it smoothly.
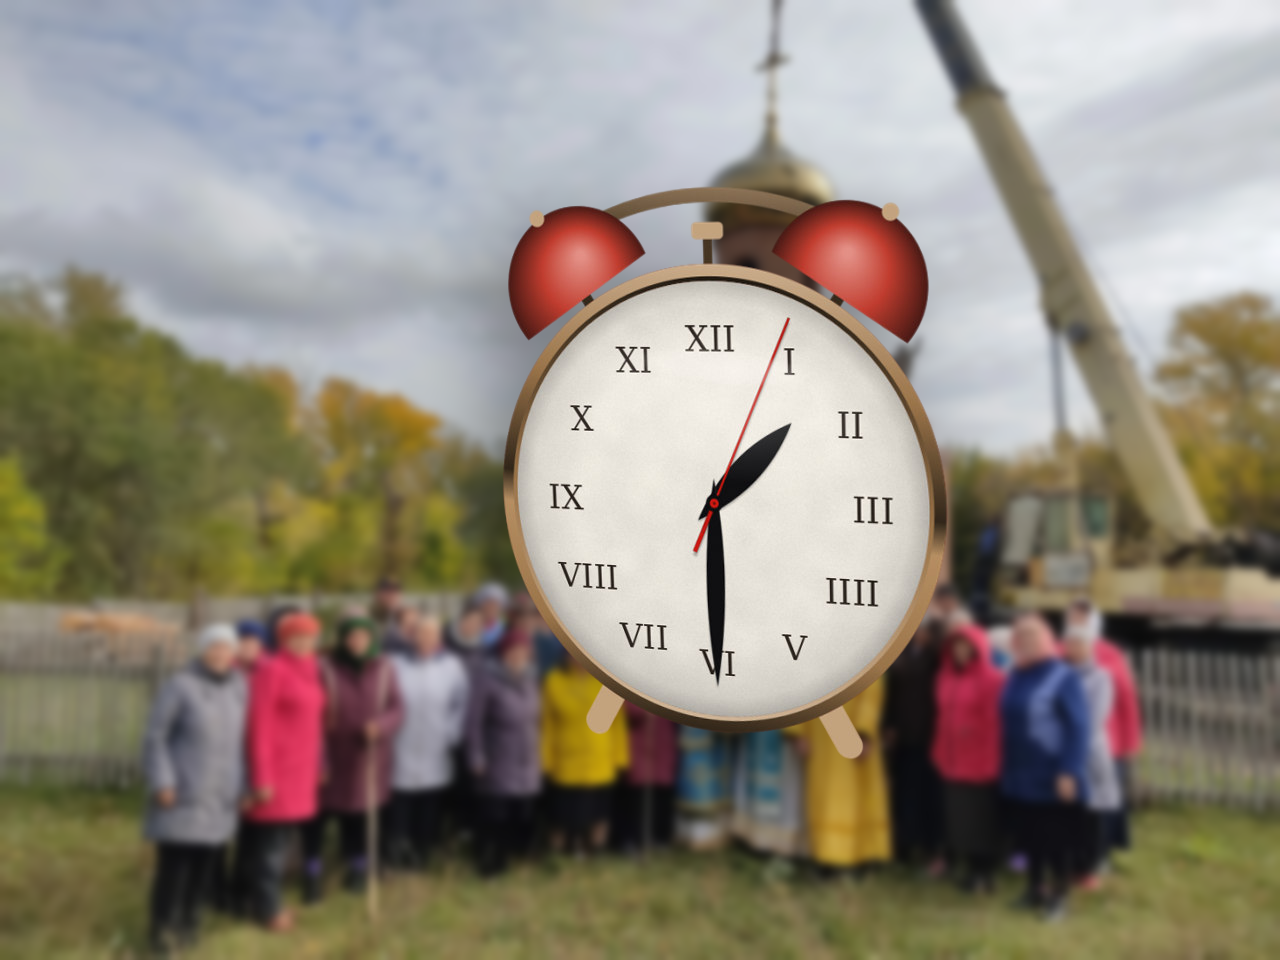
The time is 1h30m04s
